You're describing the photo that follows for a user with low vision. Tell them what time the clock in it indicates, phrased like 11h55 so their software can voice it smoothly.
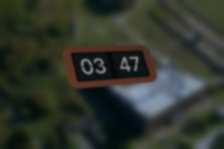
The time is 3h47
